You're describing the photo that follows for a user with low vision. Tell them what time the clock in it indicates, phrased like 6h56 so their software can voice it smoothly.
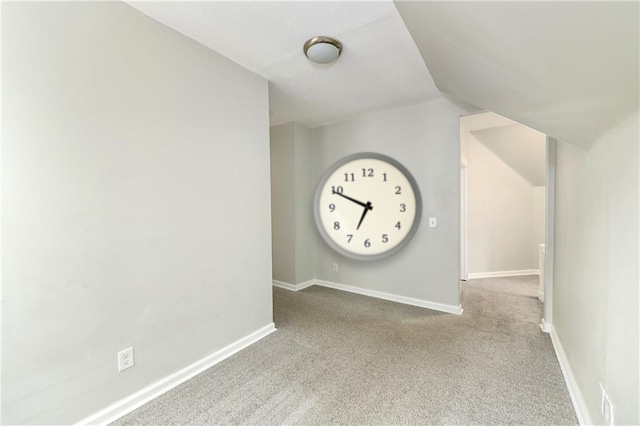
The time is 6h49
